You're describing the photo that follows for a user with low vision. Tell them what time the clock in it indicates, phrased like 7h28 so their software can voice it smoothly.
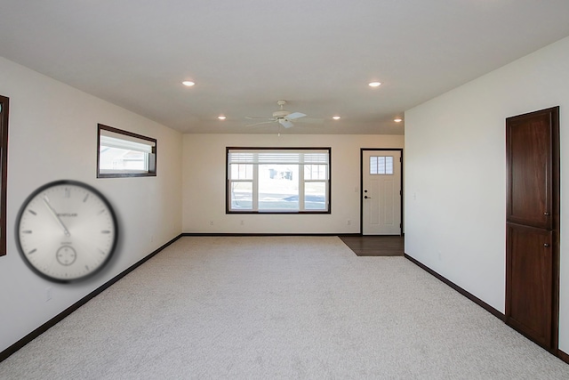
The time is 10h54
